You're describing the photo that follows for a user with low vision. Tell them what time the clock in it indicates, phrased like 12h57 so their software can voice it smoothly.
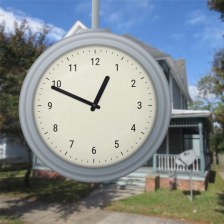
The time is 12h49
